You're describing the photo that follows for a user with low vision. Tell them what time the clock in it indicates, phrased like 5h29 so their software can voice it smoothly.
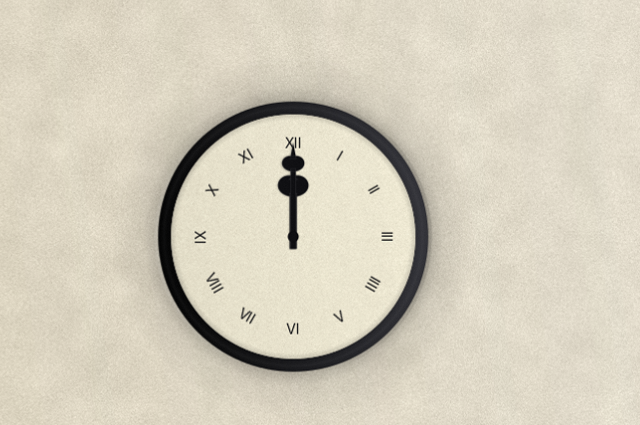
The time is 12h00
